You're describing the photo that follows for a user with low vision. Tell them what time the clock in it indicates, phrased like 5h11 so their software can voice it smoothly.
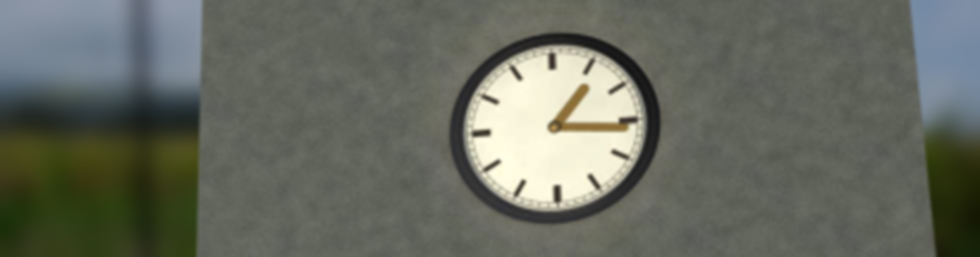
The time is 1h16
